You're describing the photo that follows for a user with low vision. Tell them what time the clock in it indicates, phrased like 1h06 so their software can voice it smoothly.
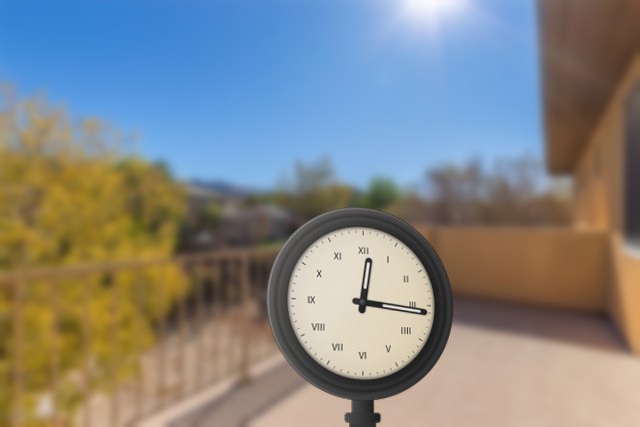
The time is 12h16
